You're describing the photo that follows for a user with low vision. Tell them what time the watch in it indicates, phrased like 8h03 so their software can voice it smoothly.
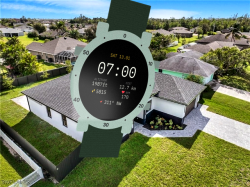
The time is 7h00
